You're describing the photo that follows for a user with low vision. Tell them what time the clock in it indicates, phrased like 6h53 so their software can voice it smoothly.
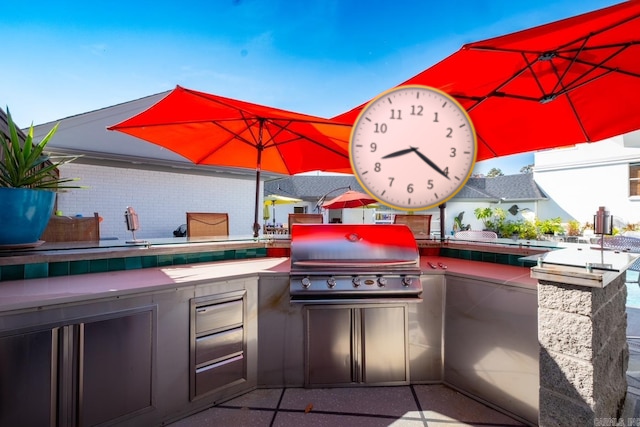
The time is 8h21
